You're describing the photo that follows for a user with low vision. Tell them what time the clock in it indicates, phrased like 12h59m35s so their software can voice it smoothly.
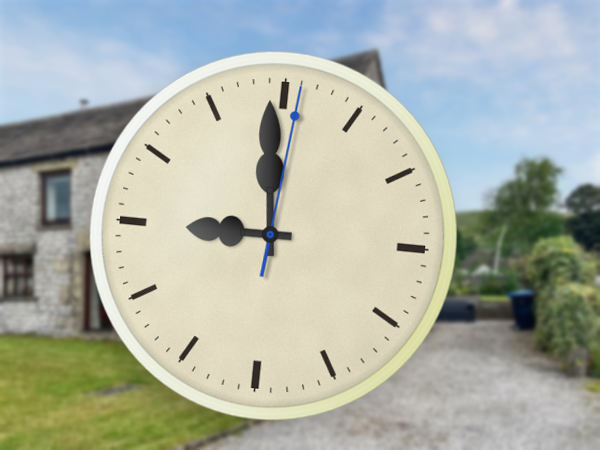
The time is 8h59m01s
